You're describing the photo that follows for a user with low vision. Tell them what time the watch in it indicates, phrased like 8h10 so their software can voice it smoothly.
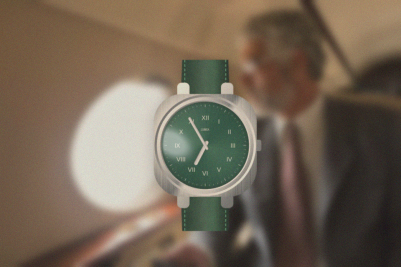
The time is 6h55
